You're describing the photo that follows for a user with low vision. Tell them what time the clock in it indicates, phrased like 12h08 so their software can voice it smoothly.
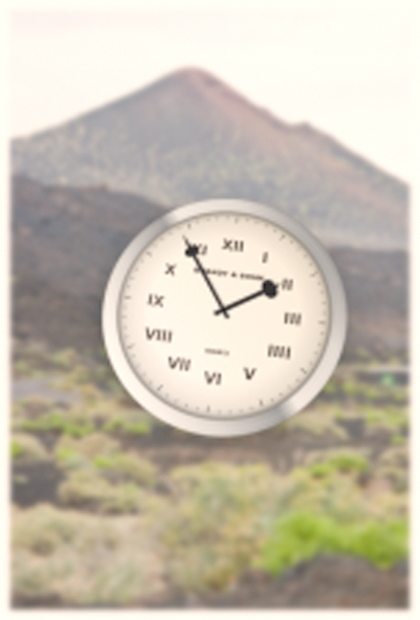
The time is 1h54
